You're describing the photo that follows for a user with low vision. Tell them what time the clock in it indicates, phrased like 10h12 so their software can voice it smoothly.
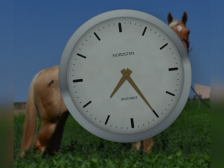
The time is 7h25
